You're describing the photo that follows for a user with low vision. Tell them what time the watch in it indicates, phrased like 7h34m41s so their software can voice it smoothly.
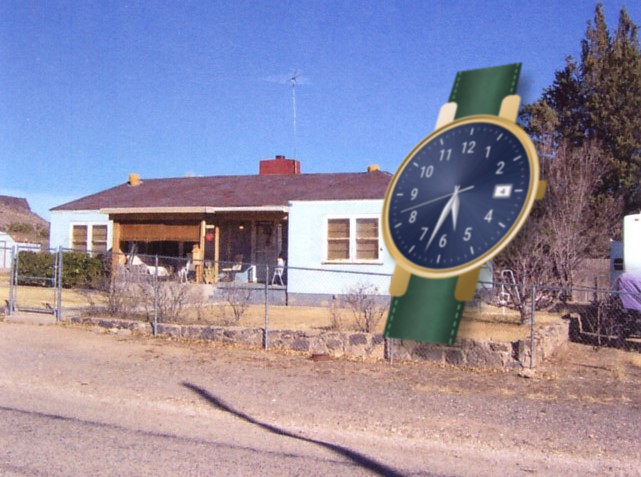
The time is 5h32m42s
